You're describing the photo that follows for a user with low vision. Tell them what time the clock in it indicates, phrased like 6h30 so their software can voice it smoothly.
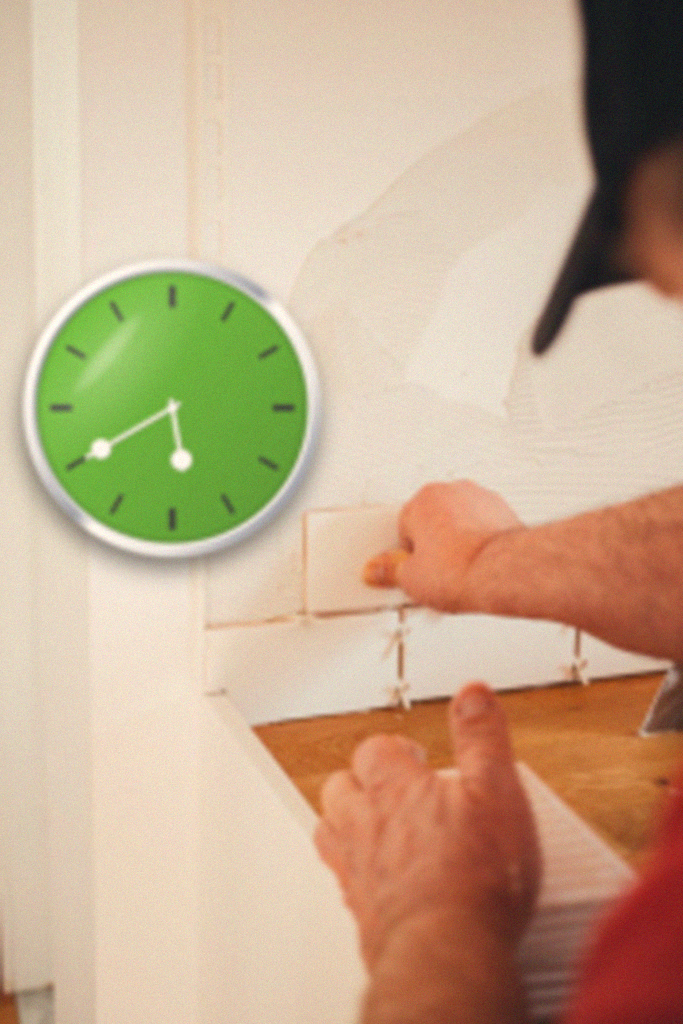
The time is 5h40
